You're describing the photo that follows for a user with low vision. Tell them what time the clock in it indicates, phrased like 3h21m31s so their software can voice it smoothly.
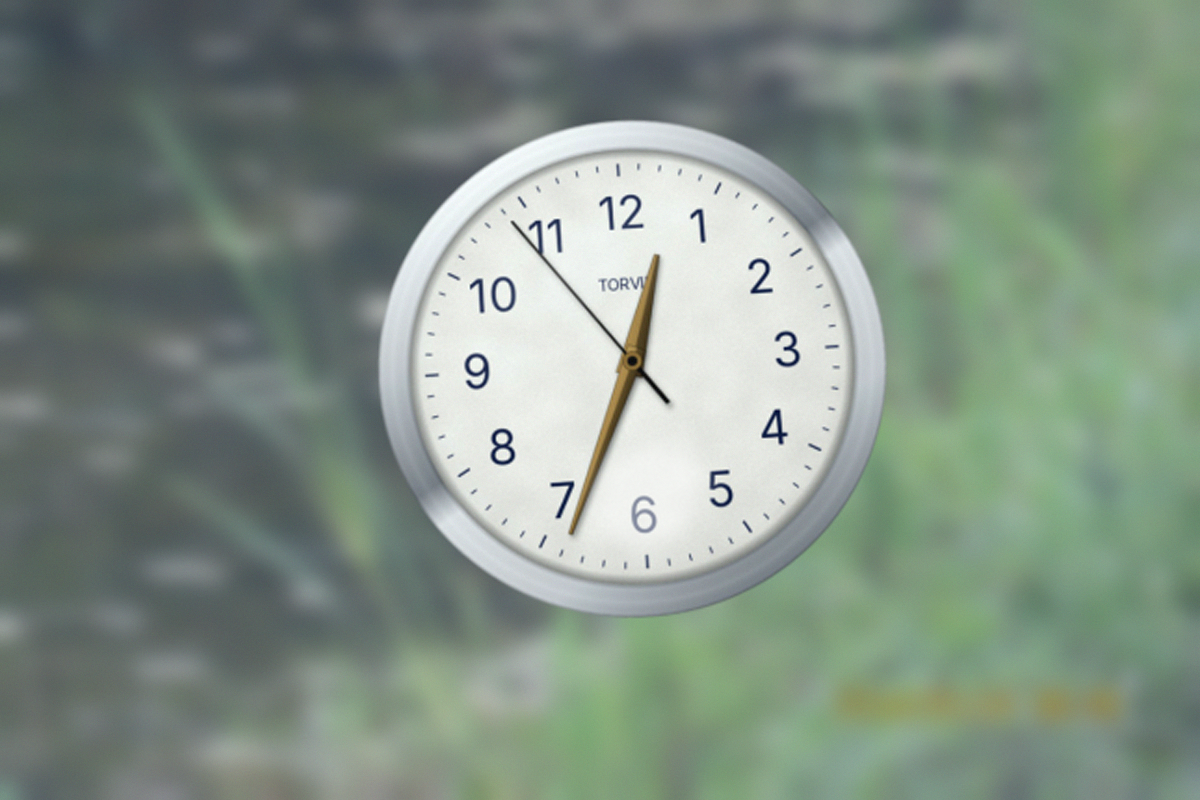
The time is 12h33m54s
